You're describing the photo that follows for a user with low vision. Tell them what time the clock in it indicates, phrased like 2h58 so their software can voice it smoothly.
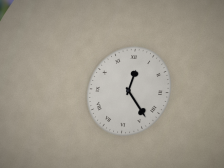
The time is 12h23
